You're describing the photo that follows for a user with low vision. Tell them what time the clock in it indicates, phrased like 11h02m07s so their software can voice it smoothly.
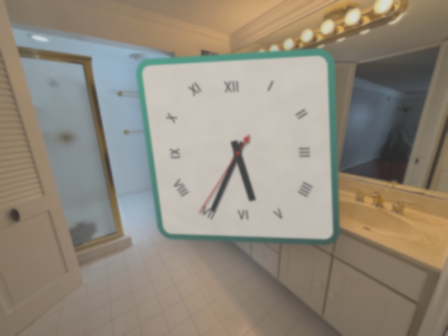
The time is 5h34m36s
